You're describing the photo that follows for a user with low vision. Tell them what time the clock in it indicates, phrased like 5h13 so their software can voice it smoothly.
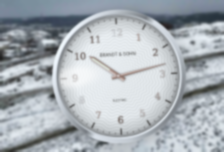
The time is 10h13
